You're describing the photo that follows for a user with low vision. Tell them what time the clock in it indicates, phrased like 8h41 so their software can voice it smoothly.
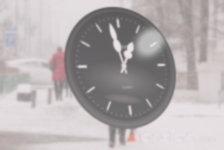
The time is 12h58
